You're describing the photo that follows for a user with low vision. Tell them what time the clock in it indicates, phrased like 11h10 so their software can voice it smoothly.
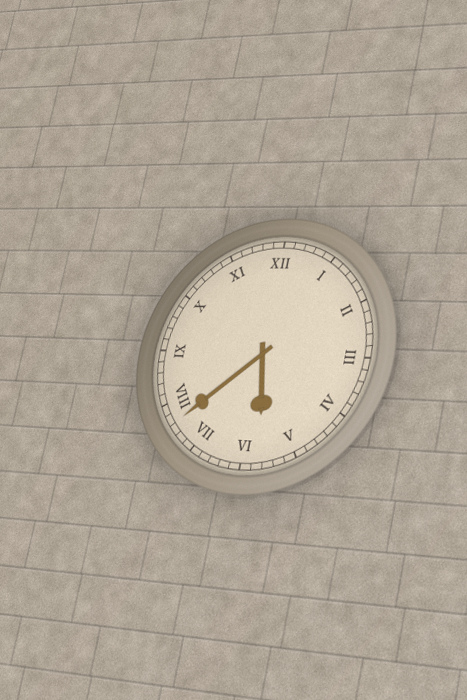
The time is 5h38
